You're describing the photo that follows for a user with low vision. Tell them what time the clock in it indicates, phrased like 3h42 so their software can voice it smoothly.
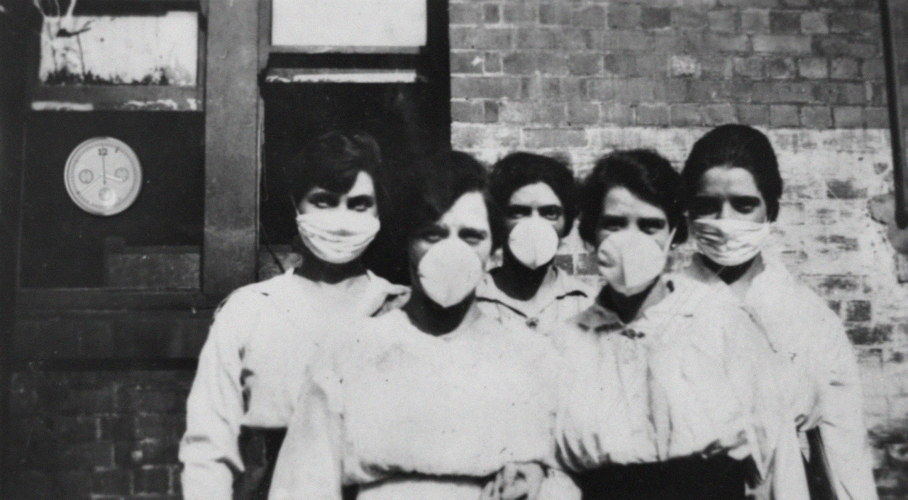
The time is 3h39
